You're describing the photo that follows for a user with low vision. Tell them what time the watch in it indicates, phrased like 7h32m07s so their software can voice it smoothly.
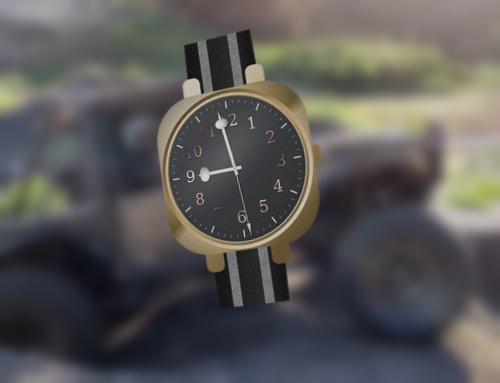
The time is 8h58m29s
